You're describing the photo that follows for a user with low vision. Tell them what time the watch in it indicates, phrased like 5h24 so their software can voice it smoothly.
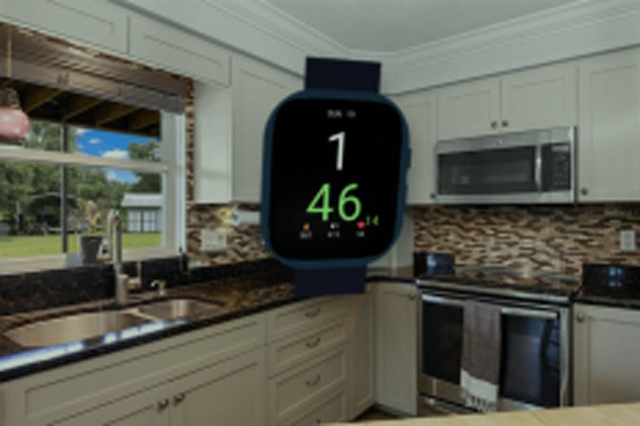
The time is 1h46
